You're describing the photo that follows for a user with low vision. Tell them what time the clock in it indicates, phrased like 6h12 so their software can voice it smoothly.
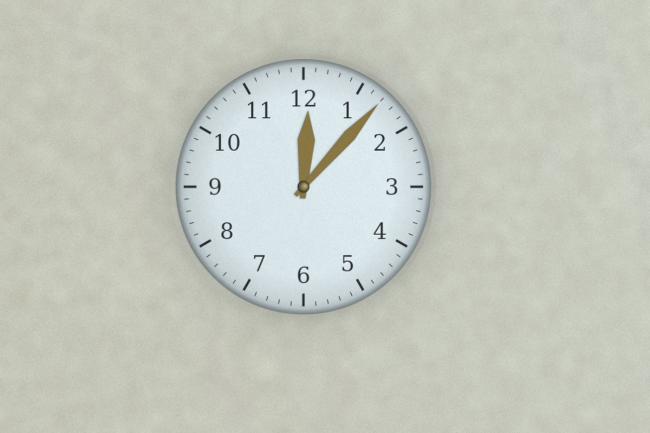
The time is 12h07
